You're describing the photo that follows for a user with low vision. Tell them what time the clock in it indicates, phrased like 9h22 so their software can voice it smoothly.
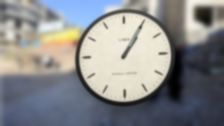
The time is 1h05
